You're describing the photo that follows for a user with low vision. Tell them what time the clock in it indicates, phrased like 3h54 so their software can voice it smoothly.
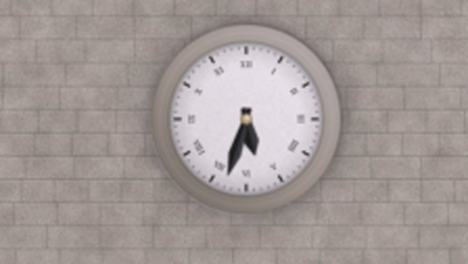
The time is 5h33
